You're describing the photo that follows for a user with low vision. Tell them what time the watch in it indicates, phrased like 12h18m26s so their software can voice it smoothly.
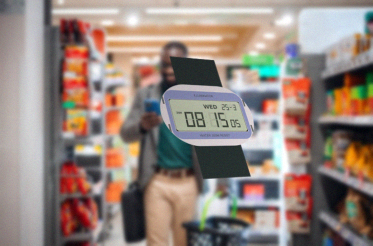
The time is 8h15m05s
